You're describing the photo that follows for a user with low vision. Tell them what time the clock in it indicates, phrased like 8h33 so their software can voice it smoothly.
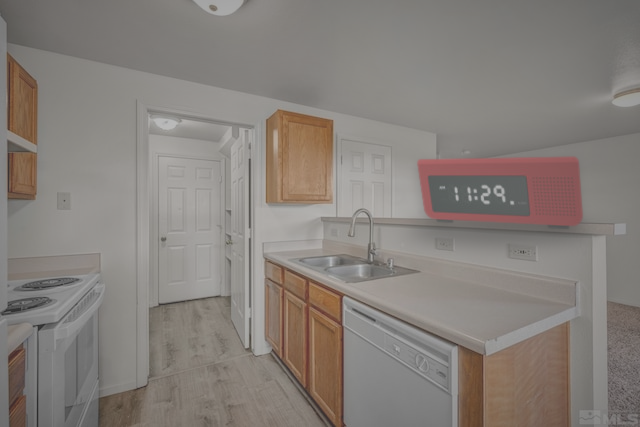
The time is 11h29
